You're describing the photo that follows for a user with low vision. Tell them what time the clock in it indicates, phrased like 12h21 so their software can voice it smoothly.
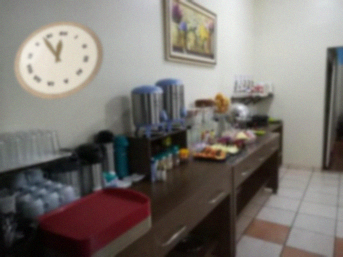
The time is 11h53
